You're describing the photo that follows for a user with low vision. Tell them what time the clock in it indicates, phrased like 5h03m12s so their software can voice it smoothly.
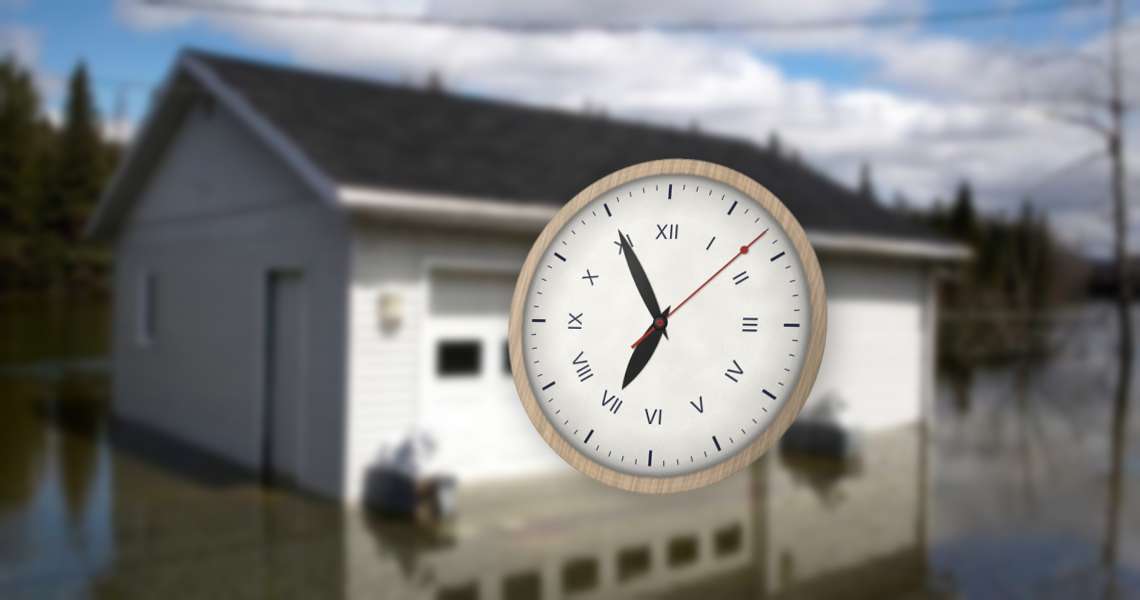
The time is 6h55m08s
